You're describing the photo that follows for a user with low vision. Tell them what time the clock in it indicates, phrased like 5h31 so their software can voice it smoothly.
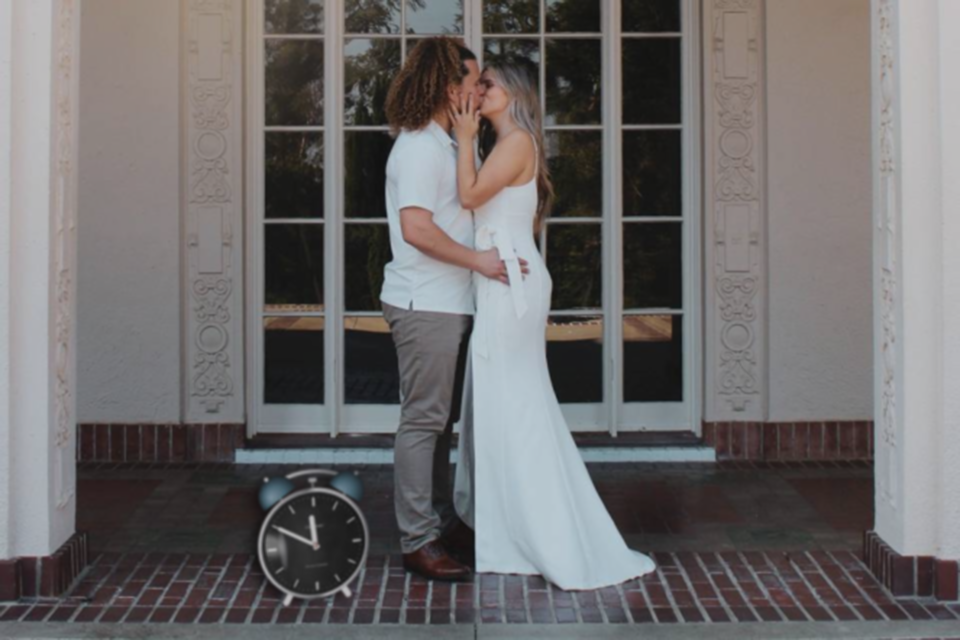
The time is 11h50
